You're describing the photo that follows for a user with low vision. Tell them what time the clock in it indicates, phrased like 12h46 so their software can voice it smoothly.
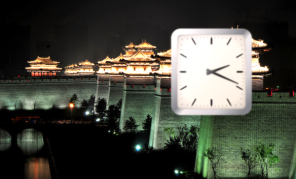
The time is 2h19
